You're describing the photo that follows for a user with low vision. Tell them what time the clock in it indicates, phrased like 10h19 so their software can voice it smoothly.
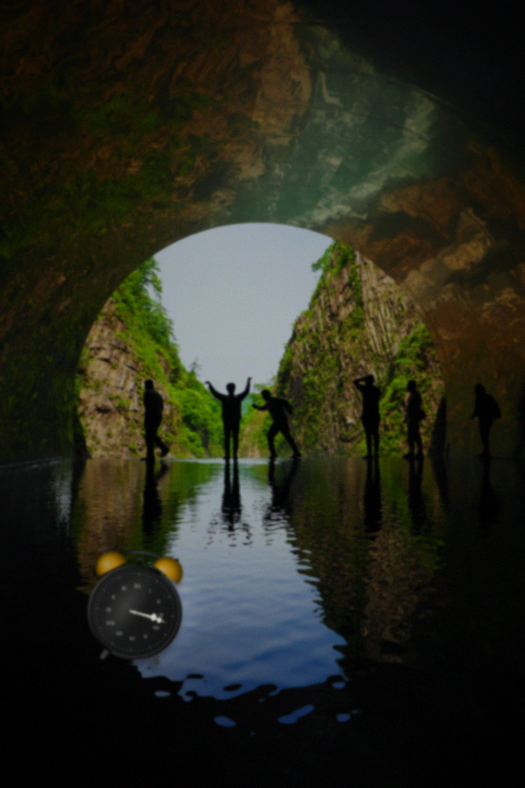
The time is 3h17
